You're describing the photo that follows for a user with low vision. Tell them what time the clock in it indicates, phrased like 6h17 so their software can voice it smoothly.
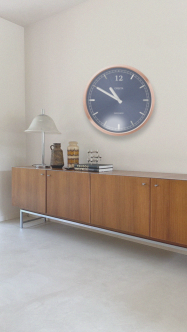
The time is 10h50
